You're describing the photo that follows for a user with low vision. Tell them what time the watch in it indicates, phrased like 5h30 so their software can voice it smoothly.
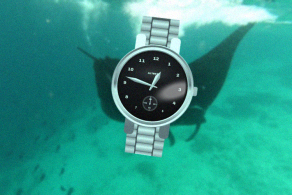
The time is 12h47
